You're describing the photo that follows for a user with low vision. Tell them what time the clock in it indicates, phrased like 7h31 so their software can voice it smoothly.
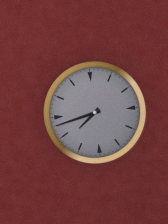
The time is 7h43
